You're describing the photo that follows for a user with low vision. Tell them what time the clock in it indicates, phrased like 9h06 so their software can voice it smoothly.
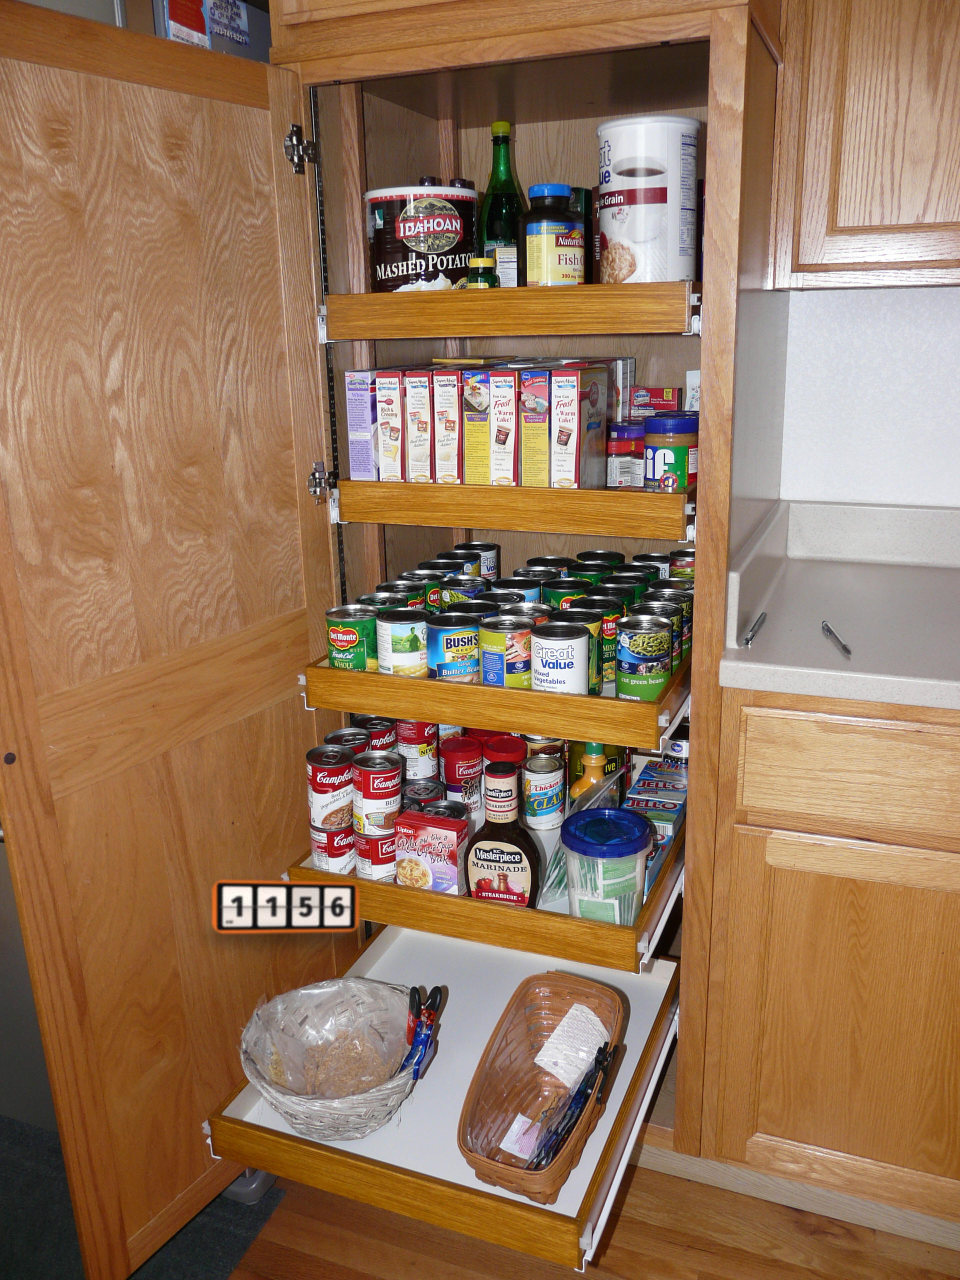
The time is 11h56
